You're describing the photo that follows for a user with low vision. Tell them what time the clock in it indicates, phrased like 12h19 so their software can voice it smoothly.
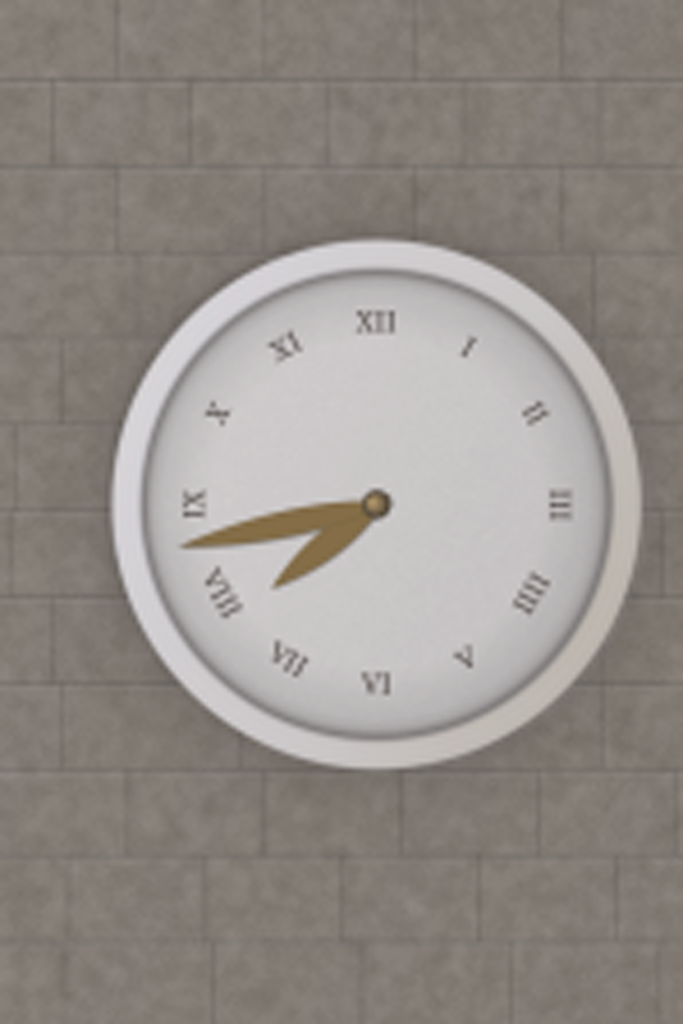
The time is 7h43
